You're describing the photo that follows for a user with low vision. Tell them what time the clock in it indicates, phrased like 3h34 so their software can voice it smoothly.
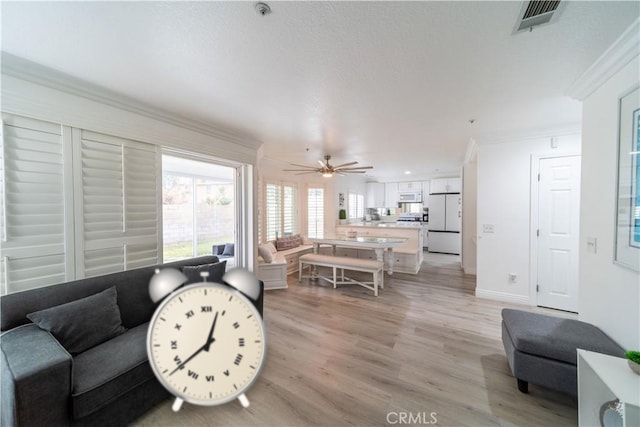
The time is 12h39
